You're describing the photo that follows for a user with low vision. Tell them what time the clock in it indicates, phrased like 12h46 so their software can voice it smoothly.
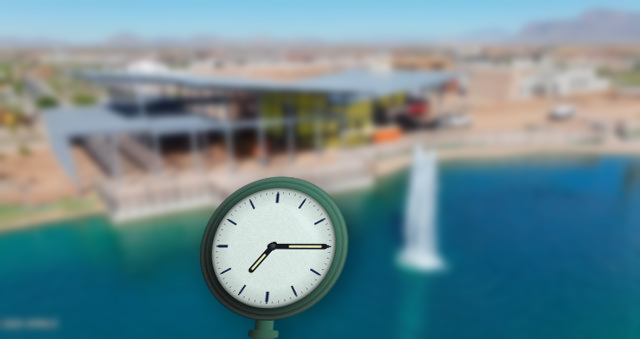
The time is 7h15
